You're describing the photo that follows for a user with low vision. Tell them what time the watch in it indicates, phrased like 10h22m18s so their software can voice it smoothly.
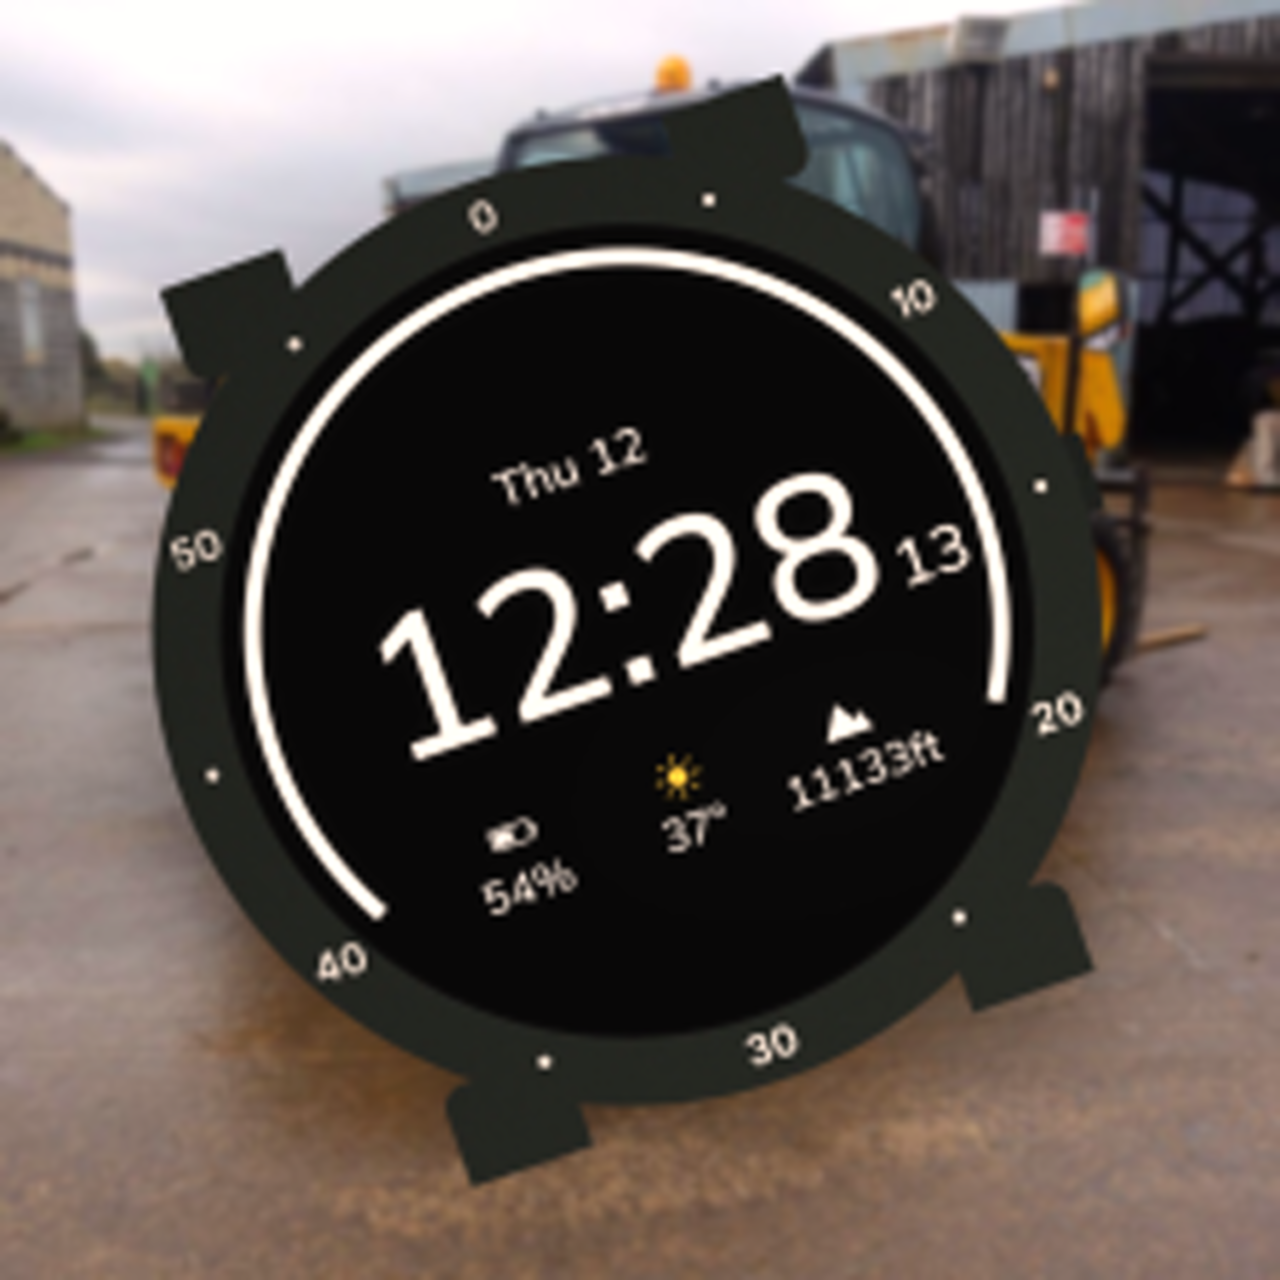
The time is 12h28m13s
